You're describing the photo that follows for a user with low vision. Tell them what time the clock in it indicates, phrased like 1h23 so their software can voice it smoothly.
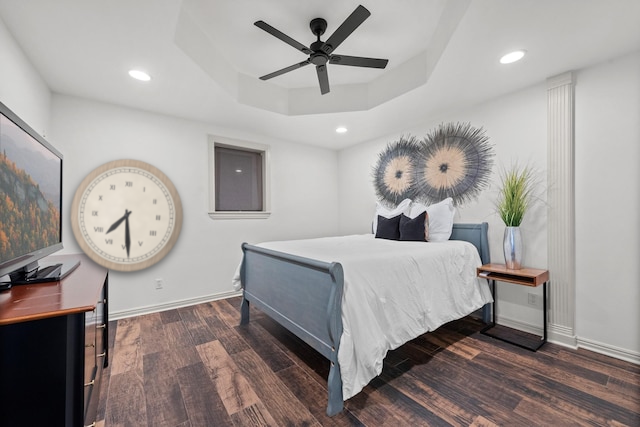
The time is 7h29
